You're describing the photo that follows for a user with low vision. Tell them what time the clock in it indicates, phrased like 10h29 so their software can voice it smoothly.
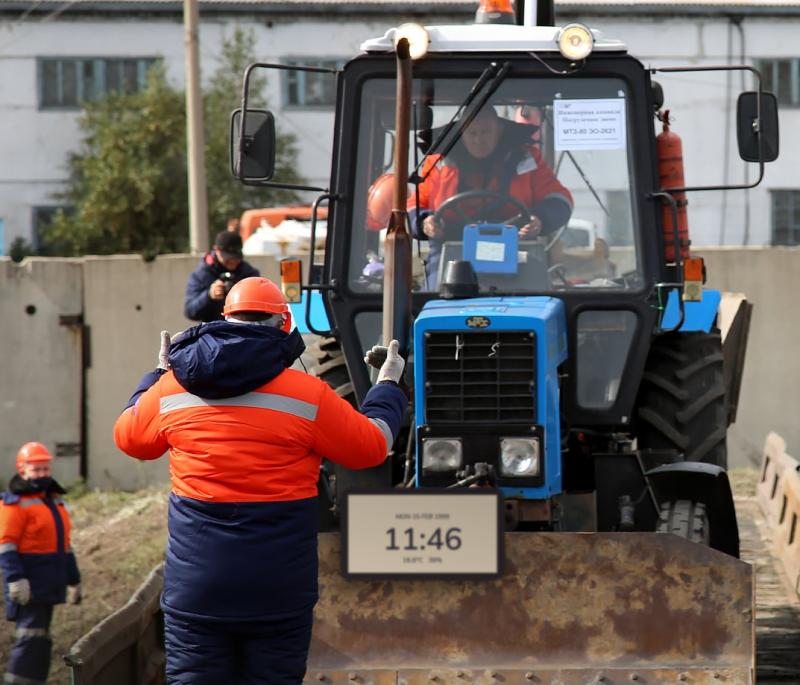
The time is 11h46
